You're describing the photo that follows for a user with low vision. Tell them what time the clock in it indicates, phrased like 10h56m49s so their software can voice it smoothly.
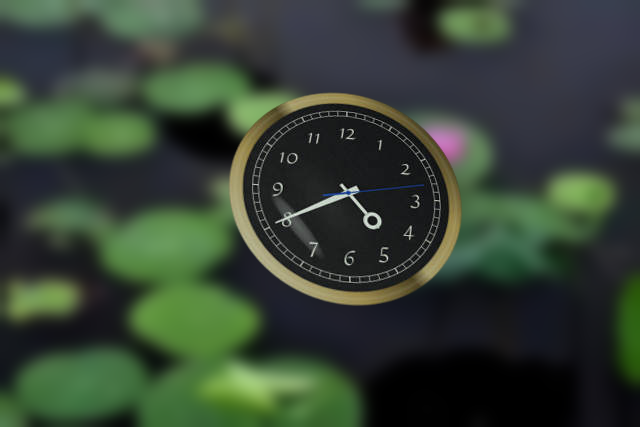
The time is 4h40m13s
